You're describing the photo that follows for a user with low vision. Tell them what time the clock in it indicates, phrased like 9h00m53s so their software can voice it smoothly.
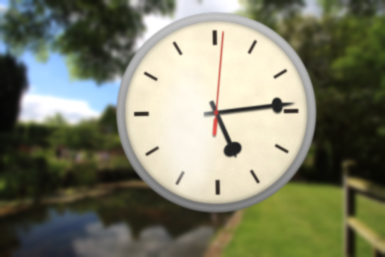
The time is 5h14m01s
